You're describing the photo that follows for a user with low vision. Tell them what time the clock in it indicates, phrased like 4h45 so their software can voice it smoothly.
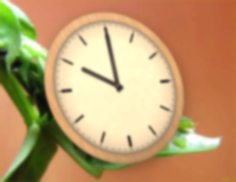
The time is 10h00
